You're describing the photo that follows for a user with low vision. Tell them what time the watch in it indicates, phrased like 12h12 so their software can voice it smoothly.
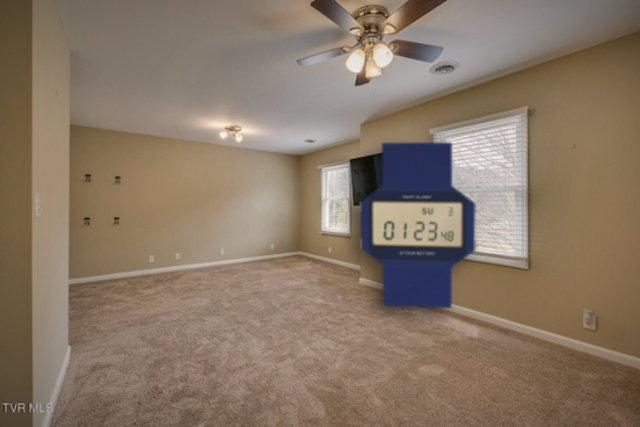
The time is 1h23
